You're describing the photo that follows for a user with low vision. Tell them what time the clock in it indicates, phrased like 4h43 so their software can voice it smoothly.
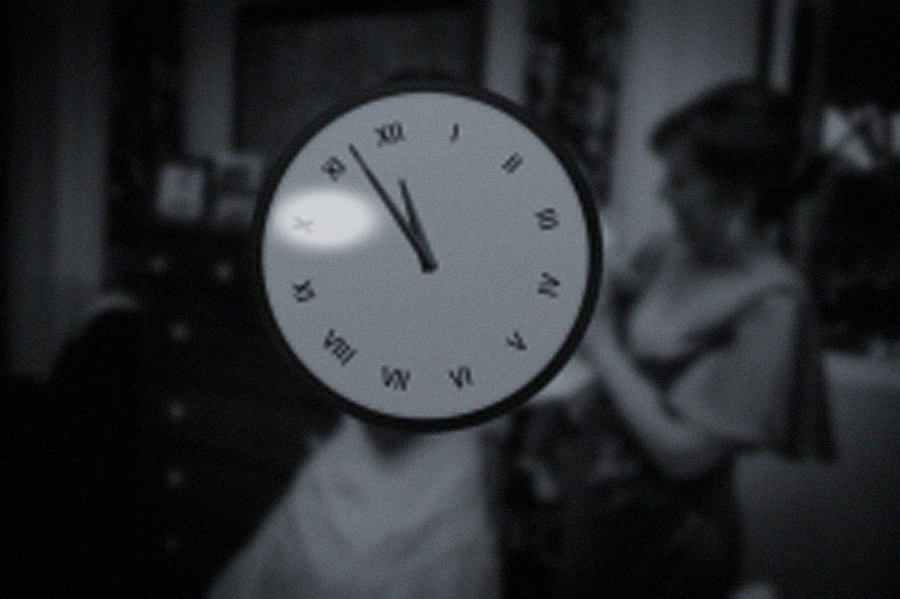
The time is 11h57
